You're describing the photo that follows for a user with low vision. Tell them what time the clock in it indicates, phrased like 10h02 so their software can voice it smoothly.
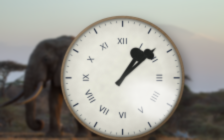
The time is 1h08
